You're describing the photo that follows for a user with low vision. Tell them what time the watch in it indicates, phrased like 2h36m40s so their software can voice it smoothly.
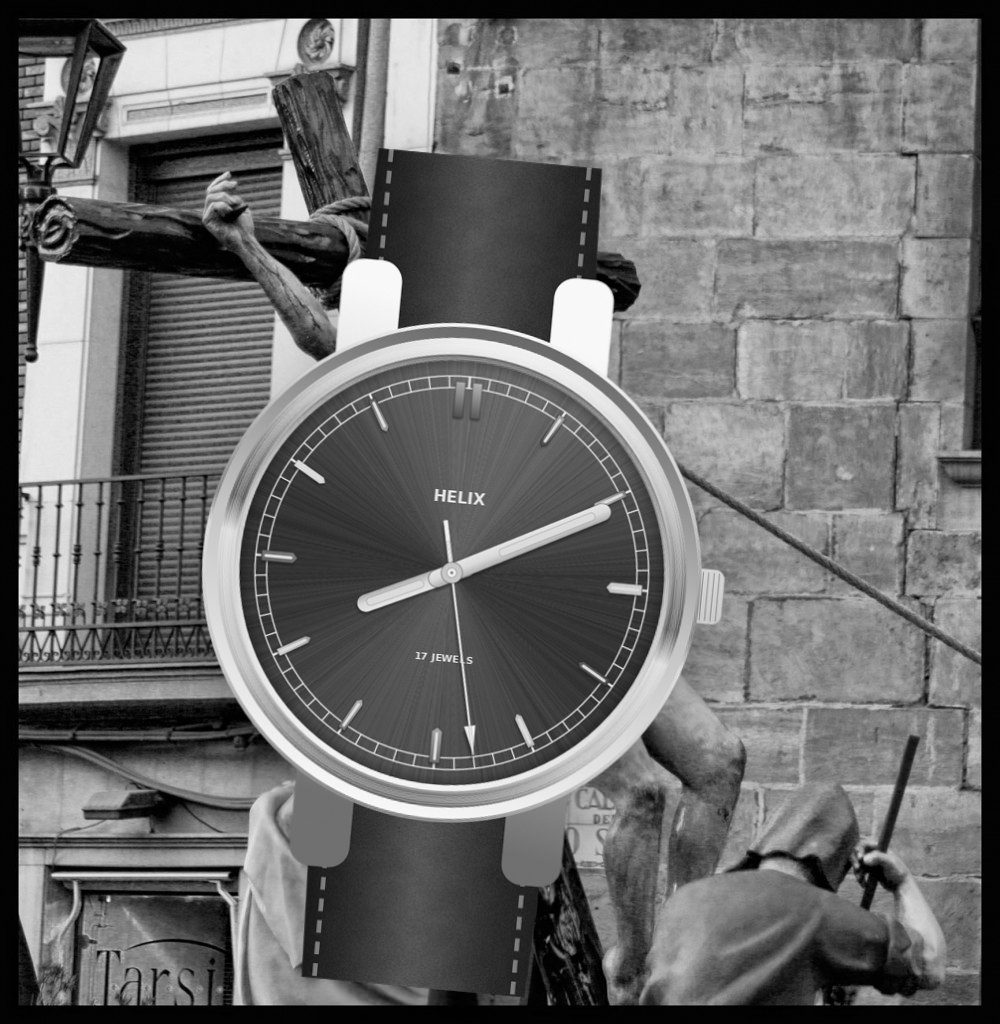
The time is 8h10m28s
